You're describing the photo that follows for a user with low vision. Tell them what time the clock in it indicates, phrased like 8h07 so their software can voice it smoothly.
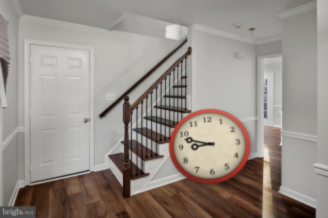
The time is 8h48
